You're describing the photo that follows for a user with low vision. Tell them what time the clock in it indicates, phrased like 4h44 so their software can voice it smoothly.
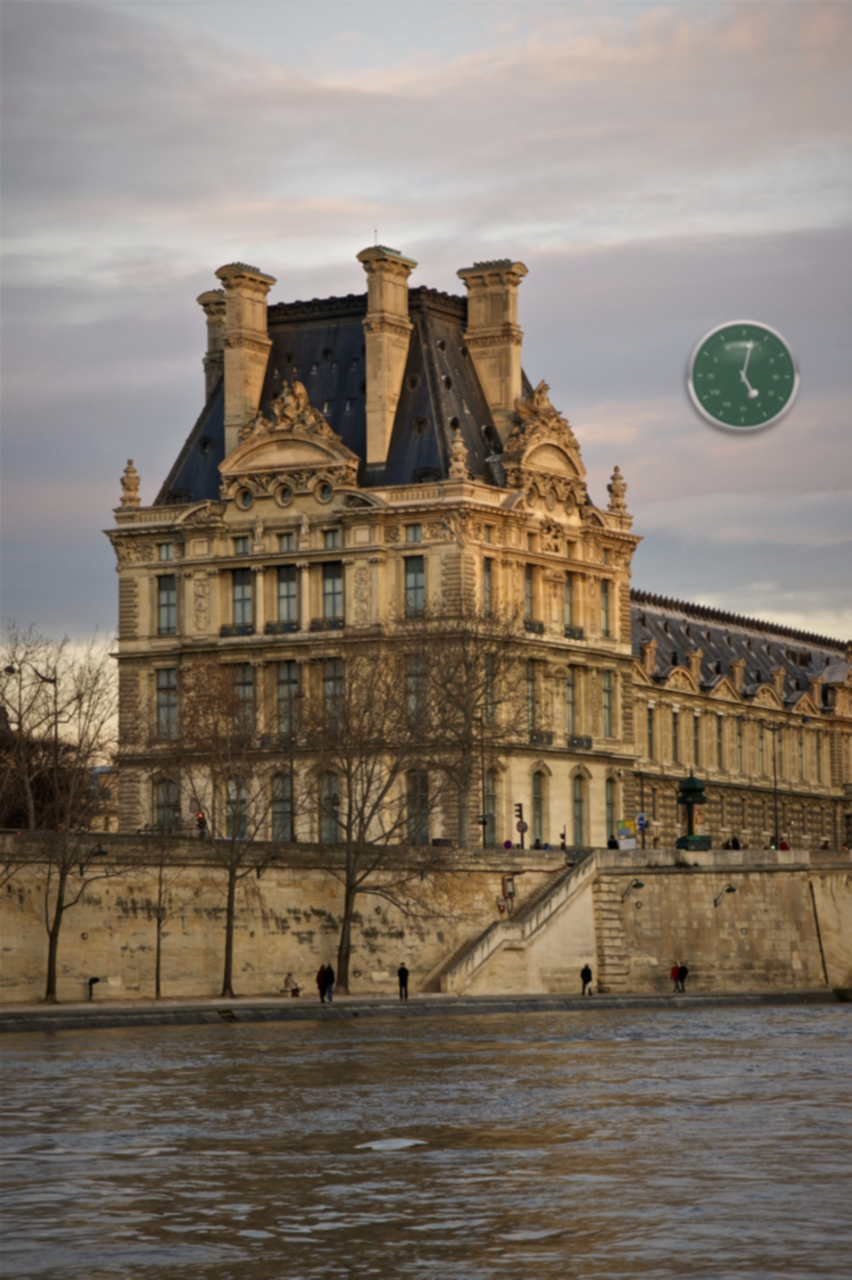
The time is 5h02
